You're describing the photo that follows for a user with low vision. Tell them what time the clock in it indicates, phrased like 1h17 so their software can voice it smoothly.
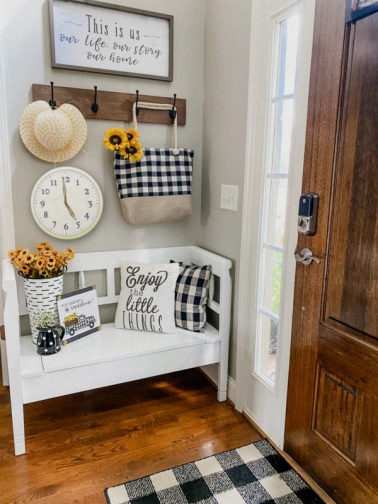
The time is 4h59
